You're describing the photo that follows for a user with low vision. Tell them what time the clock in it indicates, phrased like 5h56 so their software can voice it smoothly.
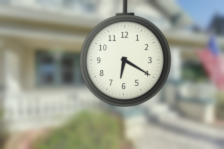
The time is 6h20
